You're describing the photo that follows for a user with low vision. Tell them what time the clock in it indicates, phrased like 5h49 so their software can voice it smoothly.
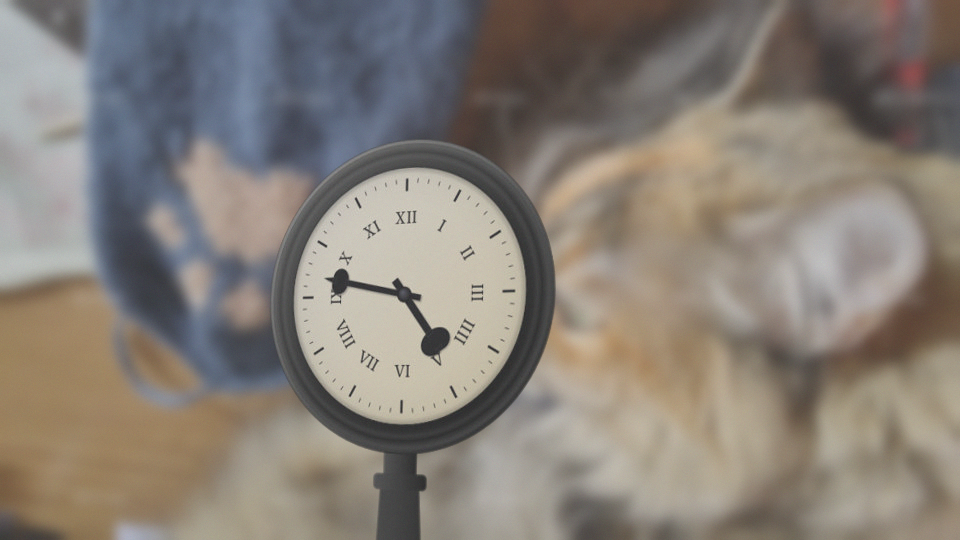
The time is 4h47
